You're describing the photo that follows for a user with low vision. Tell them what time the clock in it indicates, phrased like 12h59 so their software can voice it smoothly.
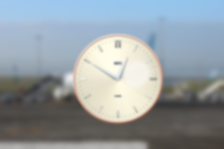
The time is 12h50
